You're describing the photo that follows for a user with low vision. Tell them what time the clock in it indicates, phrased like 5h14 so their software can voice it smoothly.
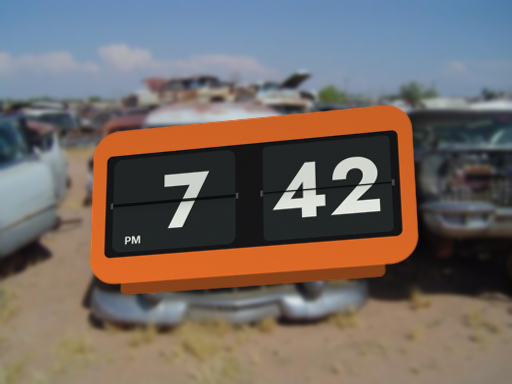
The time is 7h42
